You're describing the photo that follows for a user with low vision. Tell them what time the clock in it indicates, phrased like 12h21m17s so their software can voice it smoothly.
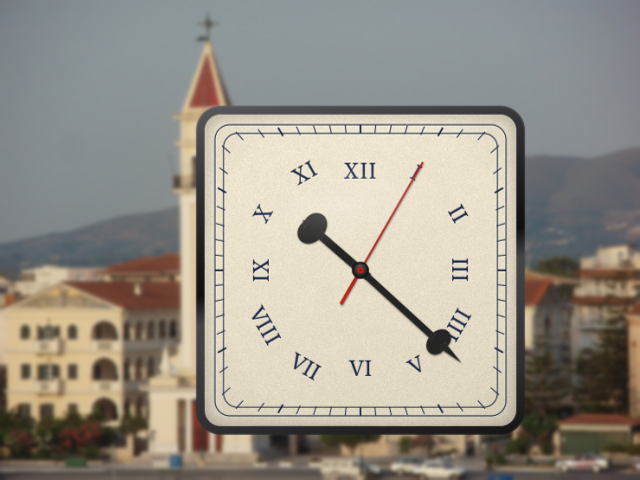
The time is 10h22m05s
